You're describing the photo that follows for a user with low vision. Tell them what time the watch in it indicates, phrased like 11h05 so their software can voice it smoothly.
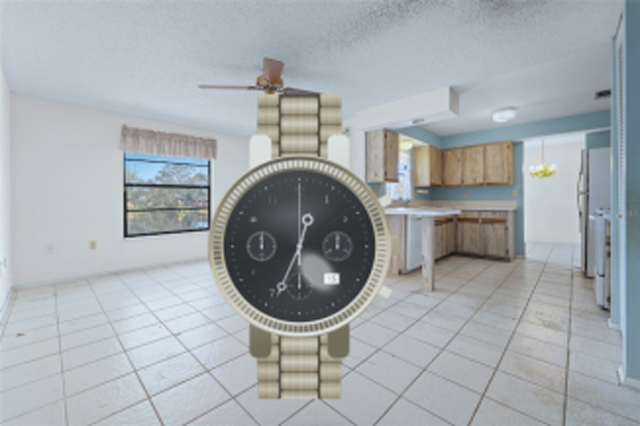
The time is 12h34
